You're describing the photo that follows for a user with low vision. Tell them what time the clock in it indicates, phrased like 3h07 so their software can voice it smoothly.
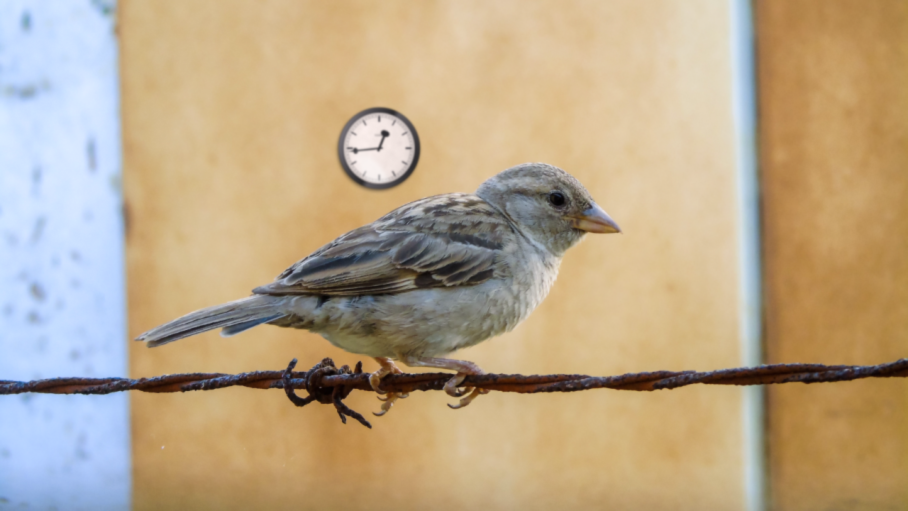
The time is 12h44
